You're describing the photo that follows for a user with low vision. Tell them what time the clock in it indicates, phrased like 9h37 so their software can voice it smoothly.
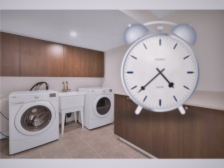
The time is 4h38
